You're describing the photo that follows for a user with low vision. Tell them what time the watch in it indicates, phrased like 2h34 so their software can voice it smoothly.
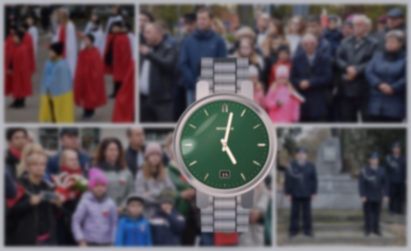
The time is 5h02
